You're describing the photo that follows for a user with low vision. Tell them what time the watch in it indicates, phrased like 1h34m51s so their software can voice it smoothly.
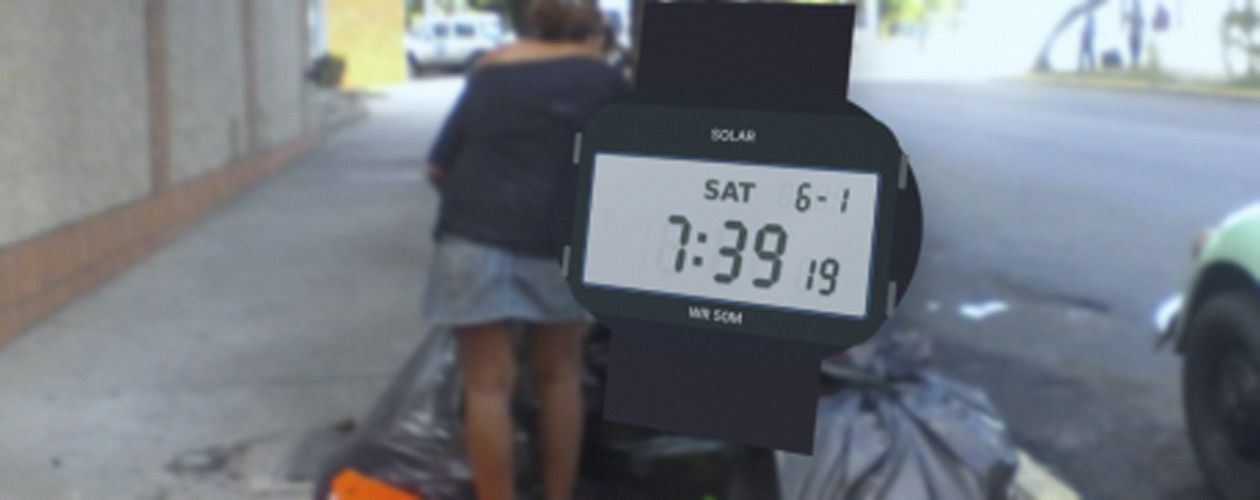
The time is 7h39m19s
